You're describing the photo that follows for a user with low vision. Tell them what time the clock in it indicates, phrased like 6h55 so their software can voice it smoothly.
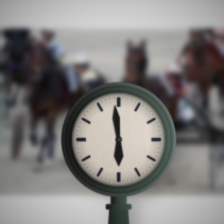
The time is 5h59
